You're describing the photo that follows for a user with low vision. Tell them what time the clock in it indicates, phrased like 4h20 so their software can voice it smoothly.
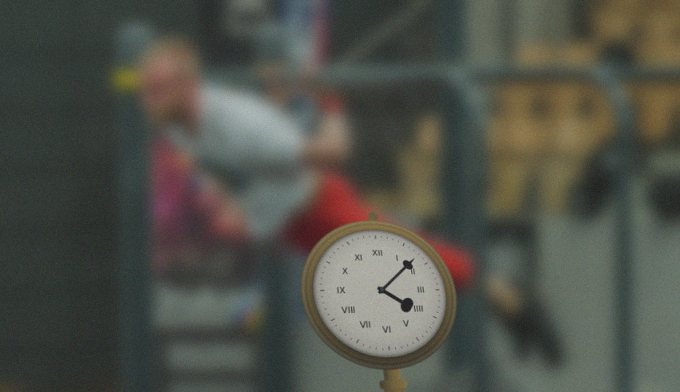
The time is 4h08
